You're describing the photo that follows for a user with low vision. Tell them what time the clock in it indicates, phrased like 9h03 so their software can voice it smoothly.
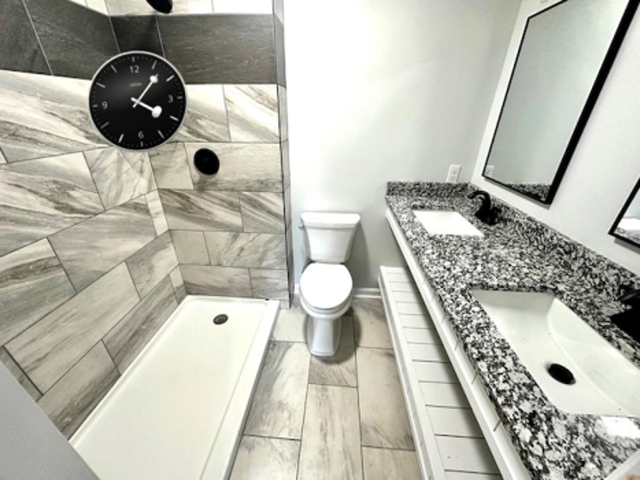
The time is 4h07
